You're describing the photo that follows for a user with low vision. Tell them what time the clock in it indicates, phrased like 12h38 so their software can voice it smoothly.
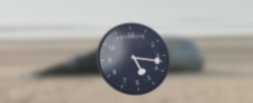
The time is 5h17
